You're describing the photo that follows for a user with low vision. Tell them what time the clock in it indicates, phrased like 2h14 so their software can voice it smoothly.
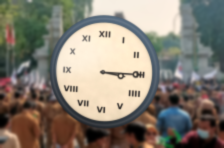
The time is 3h15
